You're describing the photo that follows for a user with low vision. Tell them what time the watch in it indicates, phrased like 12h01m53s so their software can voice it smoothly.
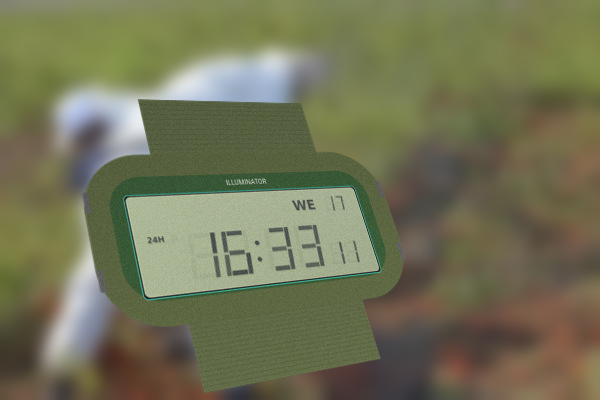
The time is 16h33m11s
